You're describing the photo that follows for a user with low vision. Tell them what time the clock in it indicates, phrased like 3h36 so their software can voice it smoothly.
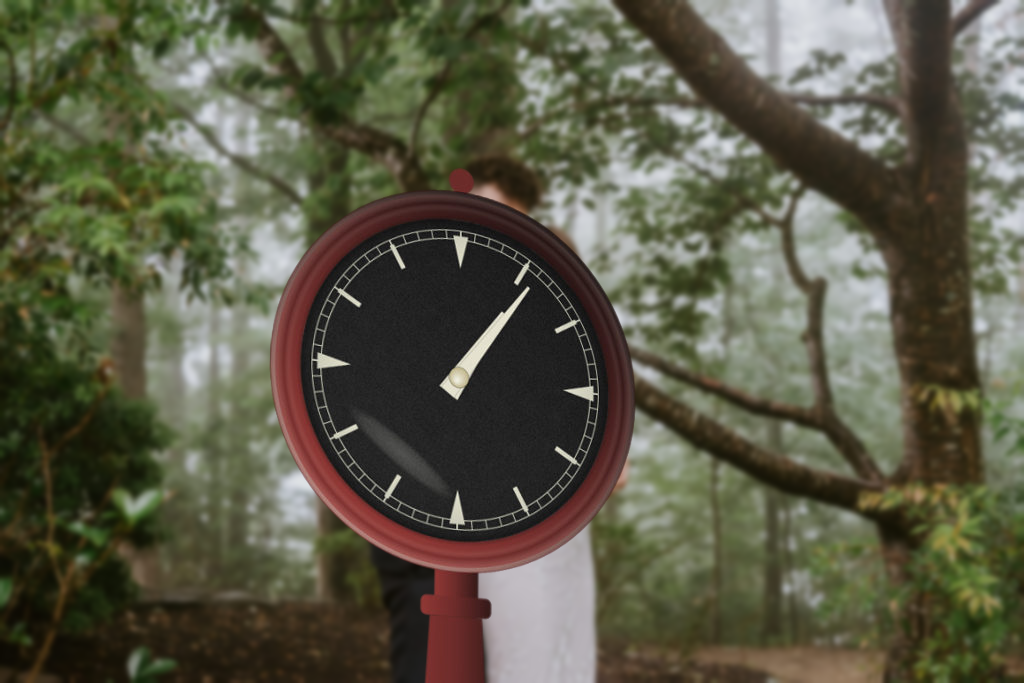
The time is 1h06
